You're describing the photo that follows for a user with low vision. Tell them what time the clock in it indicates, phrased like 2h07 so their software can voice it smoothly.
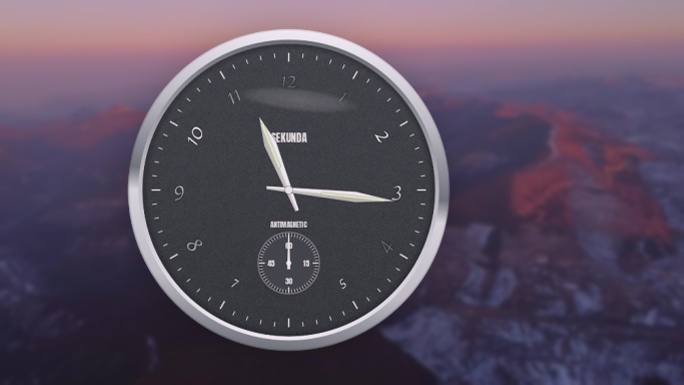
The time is 11h16
